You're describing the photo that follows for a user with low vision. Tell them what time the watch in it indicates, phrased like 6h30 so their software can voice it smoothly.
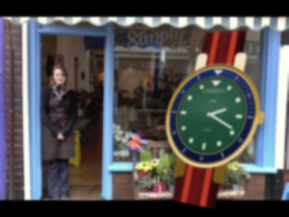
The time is 2h19
